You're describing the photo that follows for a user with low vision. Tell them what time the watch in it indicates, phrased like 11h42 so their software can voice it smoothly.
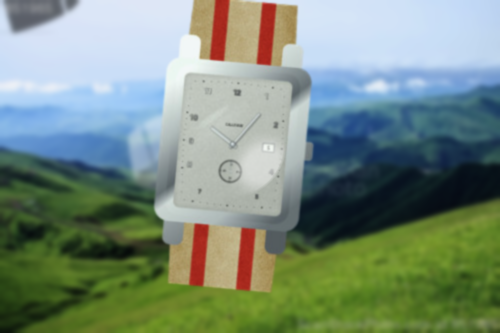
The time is 10h06
